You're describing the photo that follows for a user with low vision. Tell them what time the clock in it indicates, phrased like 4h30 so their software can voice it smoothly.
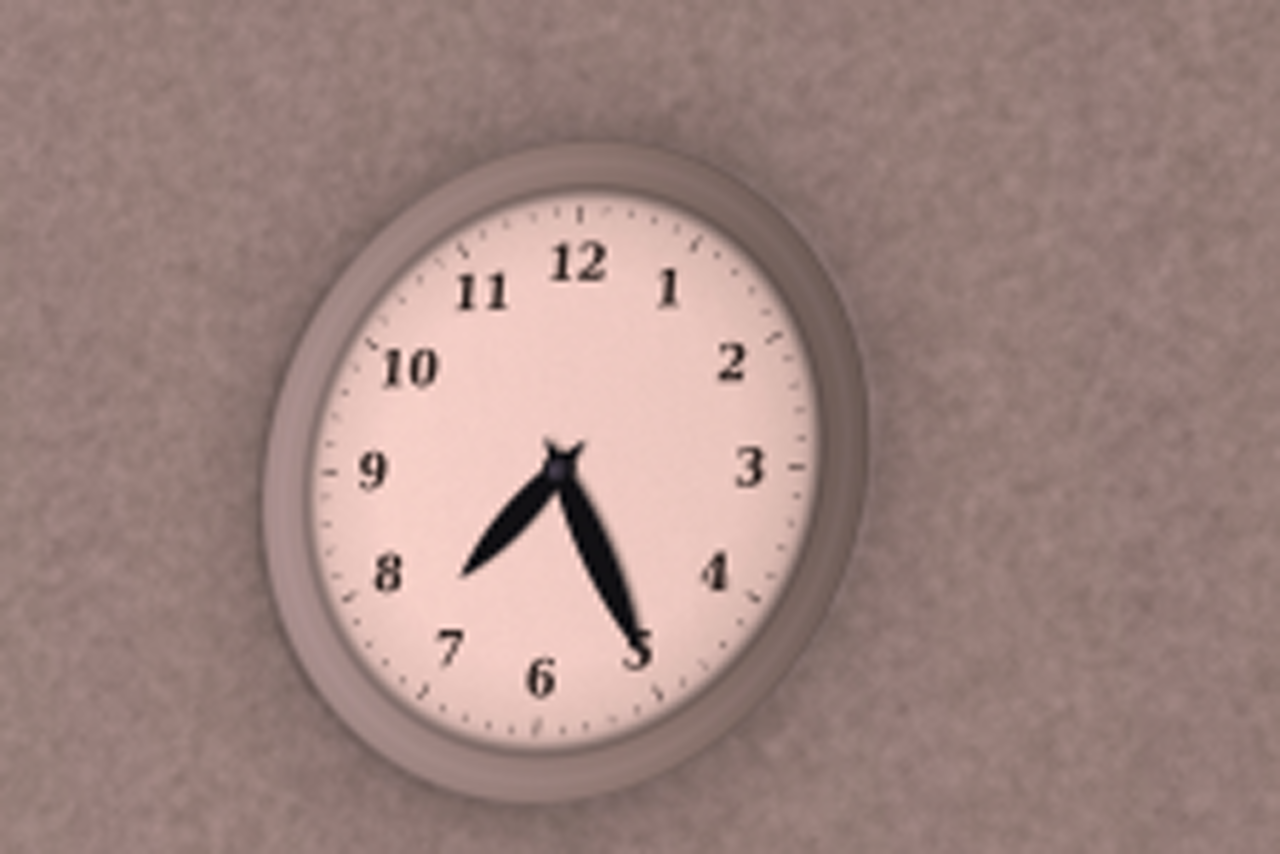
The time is 7h25
